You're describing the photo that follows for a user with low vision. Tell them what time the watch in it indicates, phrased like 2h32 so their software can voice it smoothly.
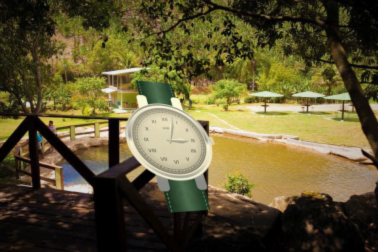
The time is 3h03
